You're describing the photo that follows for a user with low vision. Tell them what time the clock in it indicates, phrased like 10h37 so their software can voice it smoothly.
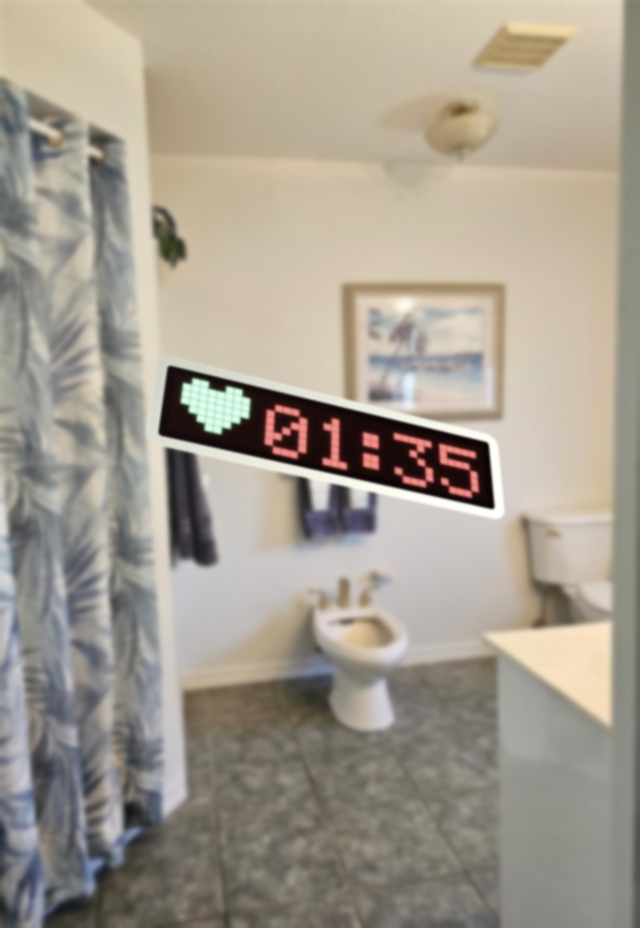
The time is 1h35
